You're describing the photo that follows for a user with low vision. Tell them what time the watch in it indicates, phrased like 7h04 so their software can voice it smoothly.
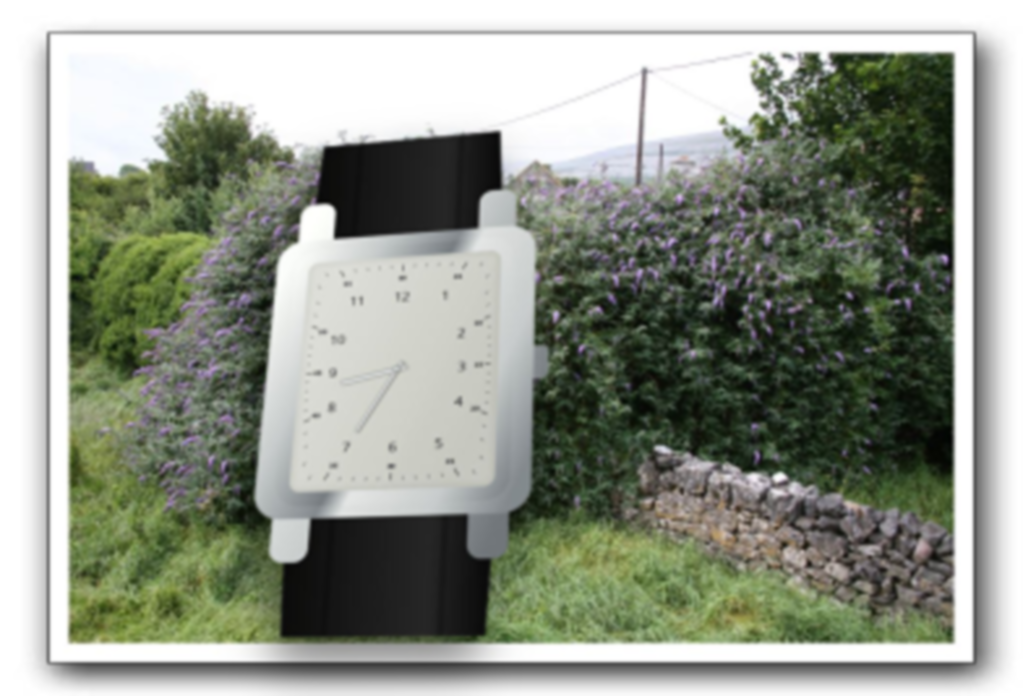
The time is 8h35
